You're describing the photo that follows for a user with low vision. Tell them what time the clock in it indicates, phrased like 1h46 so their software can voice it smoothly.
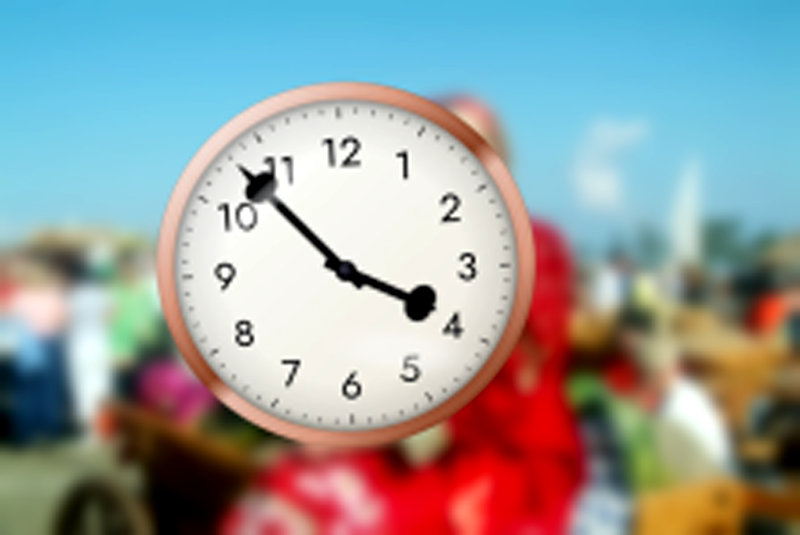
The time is 3h53
